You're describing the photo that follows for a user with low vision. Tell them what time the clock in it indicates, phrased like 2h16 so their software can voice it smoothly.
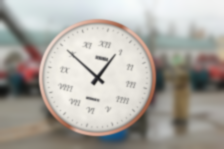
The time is 12h50
